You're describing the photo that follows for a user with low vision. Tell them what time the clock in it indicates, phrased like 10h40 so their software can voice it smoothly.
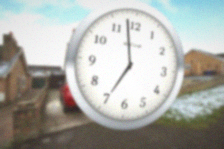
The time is 6h58
